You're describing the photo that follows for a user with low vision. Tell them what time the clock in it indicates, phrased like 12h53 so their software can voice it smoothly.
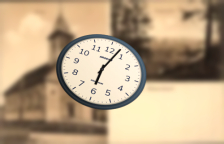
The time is 6h03
